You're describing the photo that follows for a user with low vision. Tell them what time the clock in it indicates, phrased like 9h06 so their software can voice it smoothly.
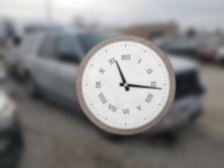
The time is 11h16
